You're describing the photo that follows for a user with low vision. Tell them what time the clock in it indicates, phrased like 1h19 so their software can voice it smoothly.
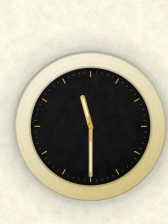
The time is 11h30
